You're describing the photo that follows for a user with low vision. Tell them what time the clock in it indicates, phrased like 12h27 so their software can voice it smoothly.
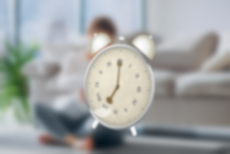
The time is 7h00
